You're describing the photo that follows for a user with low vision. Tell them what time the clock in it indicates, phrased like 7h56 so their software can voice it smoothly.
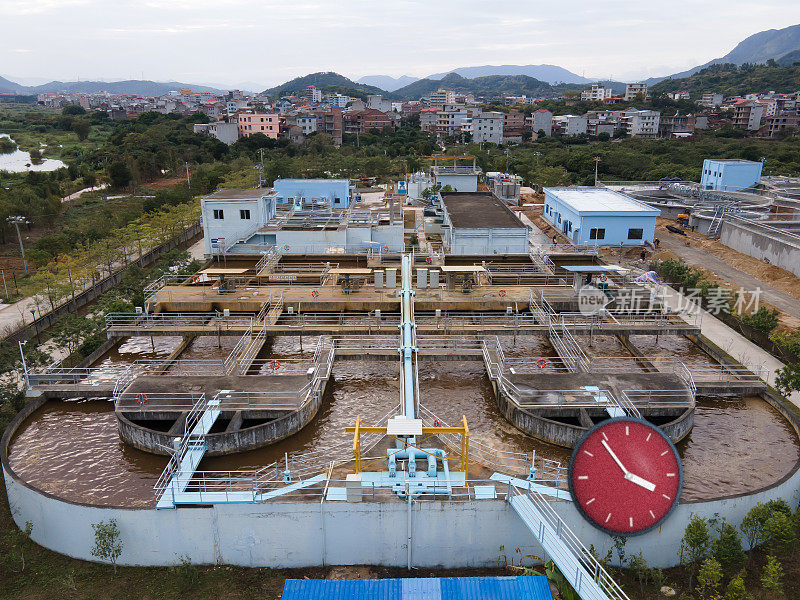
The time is 3h54
